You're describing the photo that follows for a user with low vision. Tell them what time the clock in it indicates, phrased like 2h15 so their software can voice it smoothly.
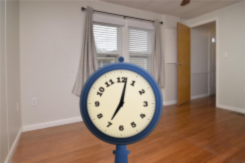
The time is 7h02
